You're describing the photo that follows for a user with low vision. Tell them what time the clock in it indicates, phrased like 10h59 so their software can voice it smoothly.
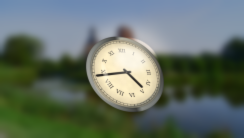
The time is 4h44
